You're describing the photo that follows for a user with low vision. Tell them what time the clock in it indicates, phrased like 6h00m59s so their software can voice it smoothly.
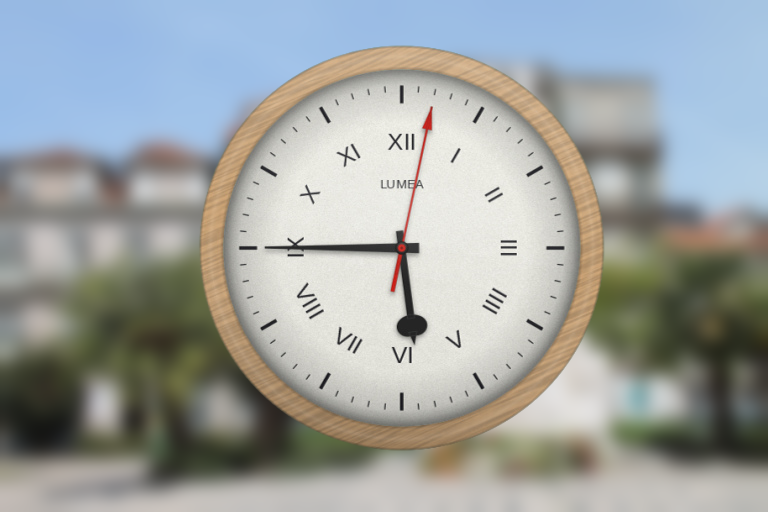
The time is 5h45m02s
